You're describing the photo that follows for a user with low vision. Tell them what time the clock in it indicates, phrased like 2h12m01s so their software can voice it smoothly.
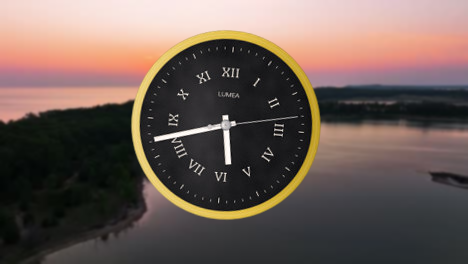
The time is 5h42m13s
